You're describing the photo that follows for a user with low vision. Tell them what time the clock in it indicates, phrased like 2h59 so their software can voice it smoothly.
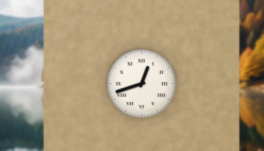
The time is 12h42
